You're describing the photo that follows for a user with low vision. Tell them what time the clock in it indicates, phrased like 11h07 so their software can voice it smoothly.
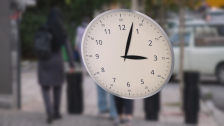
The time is 3h03
